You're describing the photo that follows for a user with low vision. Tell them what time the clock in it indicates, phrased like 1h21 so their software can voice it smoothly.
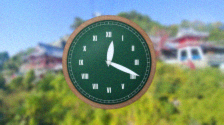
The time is 12h19
